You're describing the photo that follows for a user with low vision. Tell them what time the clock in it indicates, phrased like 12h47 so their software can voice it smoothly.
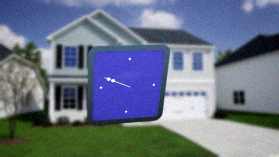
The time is 9h49
